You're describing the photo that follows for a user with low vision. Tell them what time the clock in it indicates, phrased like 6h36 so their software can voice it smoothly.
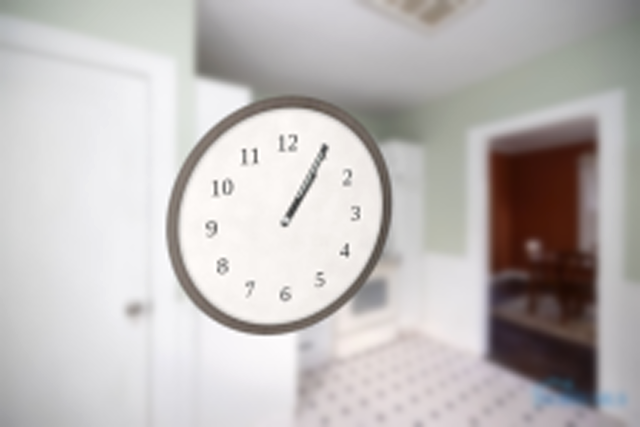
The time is 1h05
